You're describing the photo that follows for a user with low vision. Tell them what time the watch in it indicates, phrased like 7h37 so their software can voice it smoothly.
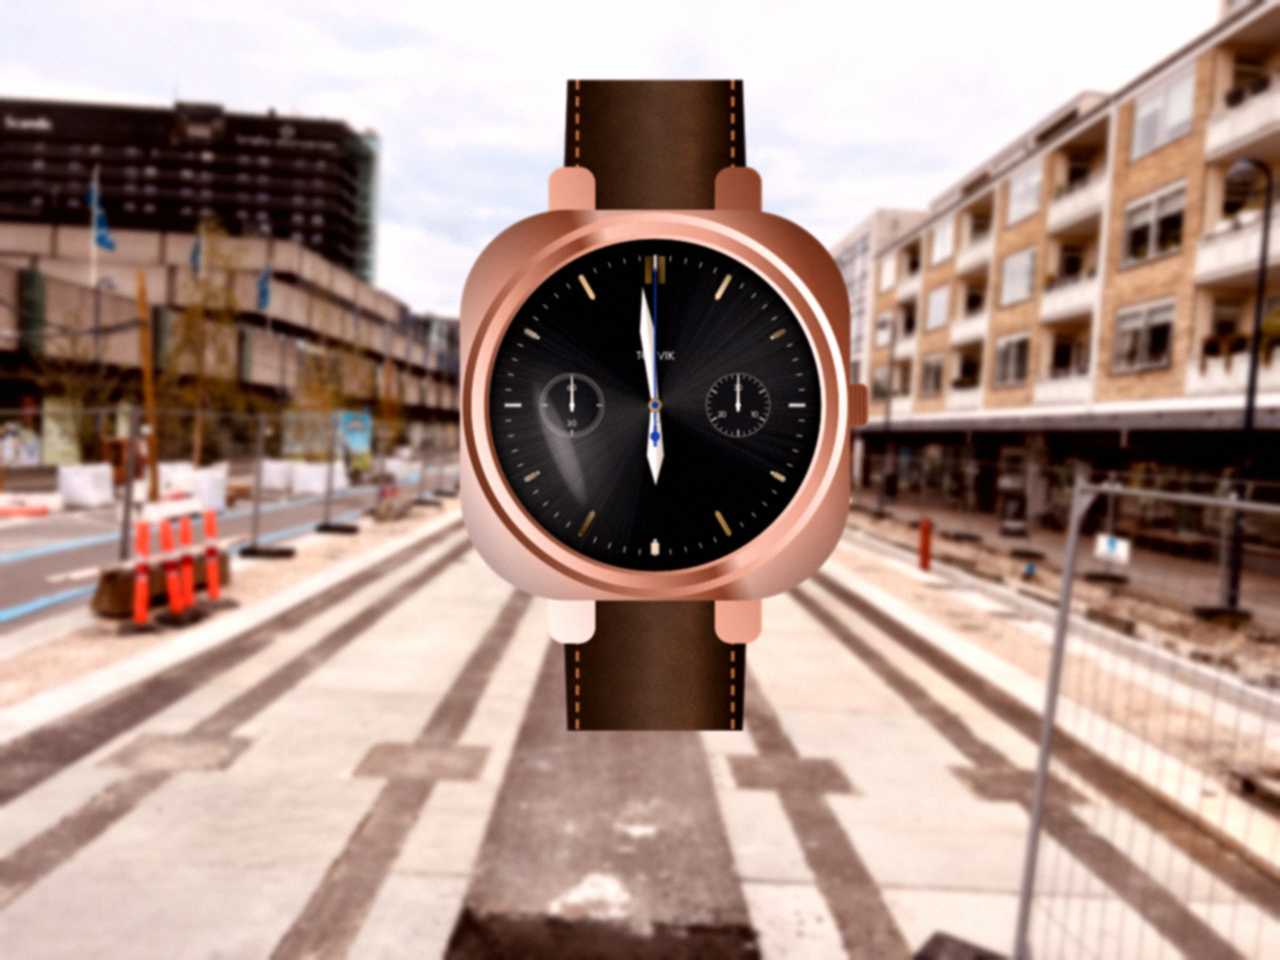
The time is 5h59
